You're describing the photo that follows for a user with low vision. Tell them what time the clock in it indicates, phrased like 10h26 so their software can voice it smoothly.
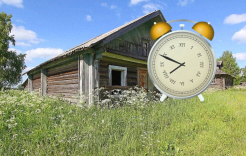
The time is 7h49
